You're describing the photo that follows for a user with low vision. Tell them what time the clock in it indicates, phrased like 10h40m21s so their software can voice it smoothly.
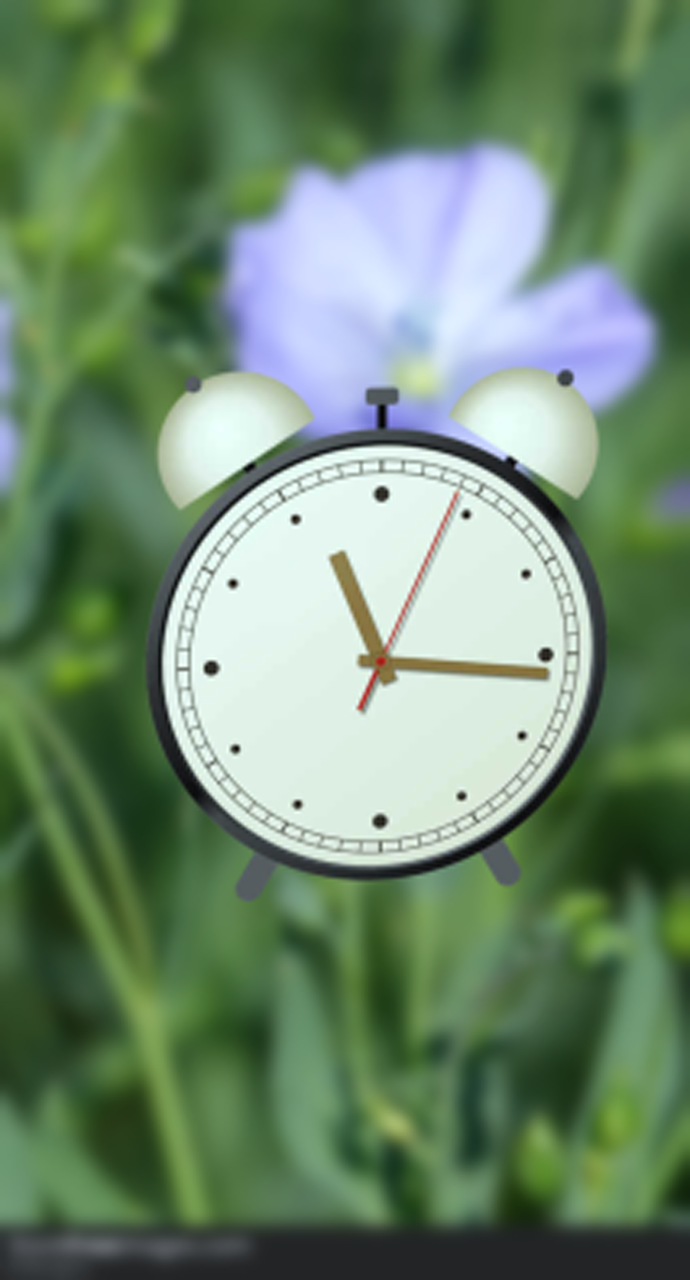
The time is 11h16m04s
